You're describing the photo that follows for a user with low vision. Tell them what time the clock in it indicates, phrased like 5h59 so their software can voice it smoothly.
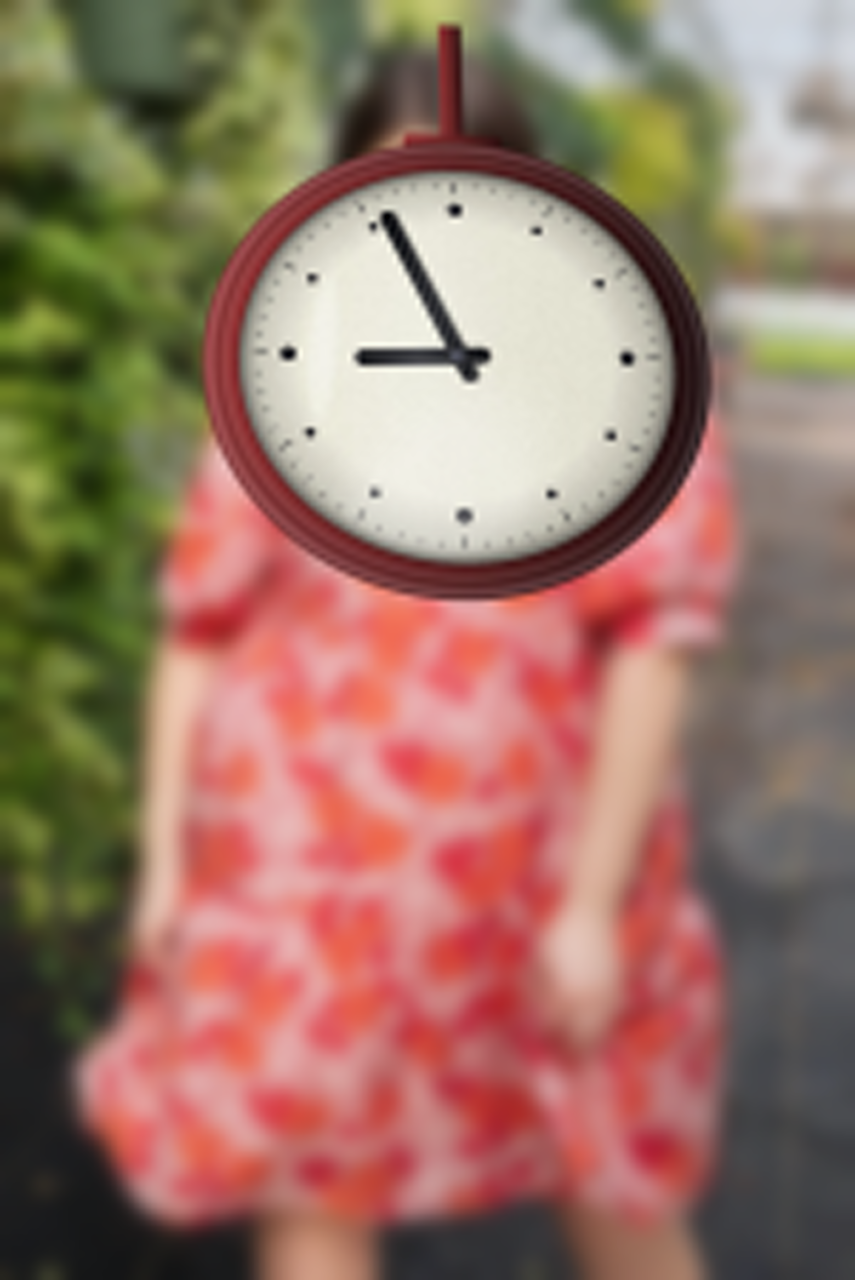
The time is 8h56
